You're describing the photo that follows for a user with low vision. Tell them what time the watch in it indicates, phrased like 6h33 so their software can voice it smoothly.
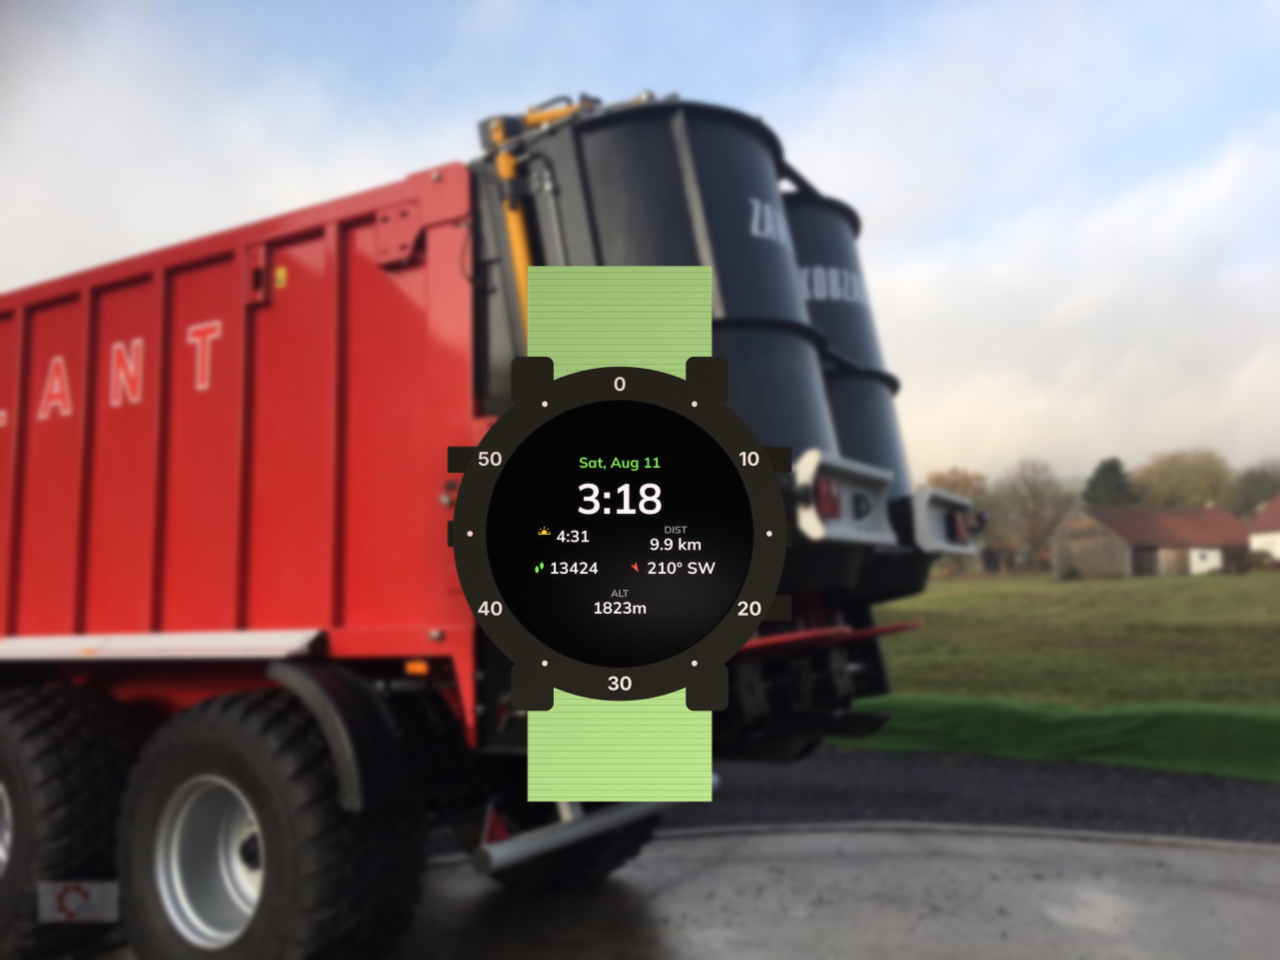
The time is 3h18
